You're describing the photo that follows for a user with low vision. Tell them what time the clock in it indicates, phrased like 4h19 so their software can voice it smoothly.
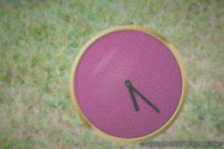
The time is 5h22
